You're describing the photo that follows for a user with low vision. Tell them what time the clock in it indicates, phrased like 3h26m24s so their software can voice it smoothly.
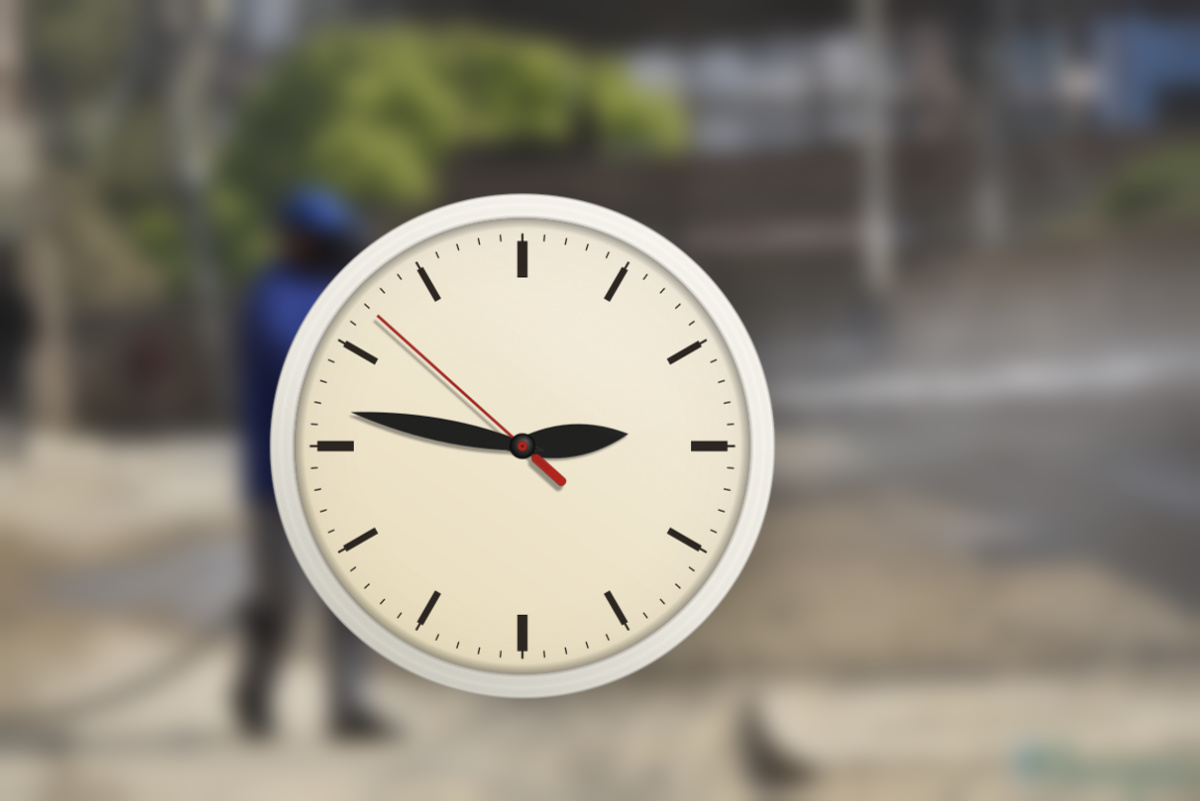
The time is 2h46m52s
